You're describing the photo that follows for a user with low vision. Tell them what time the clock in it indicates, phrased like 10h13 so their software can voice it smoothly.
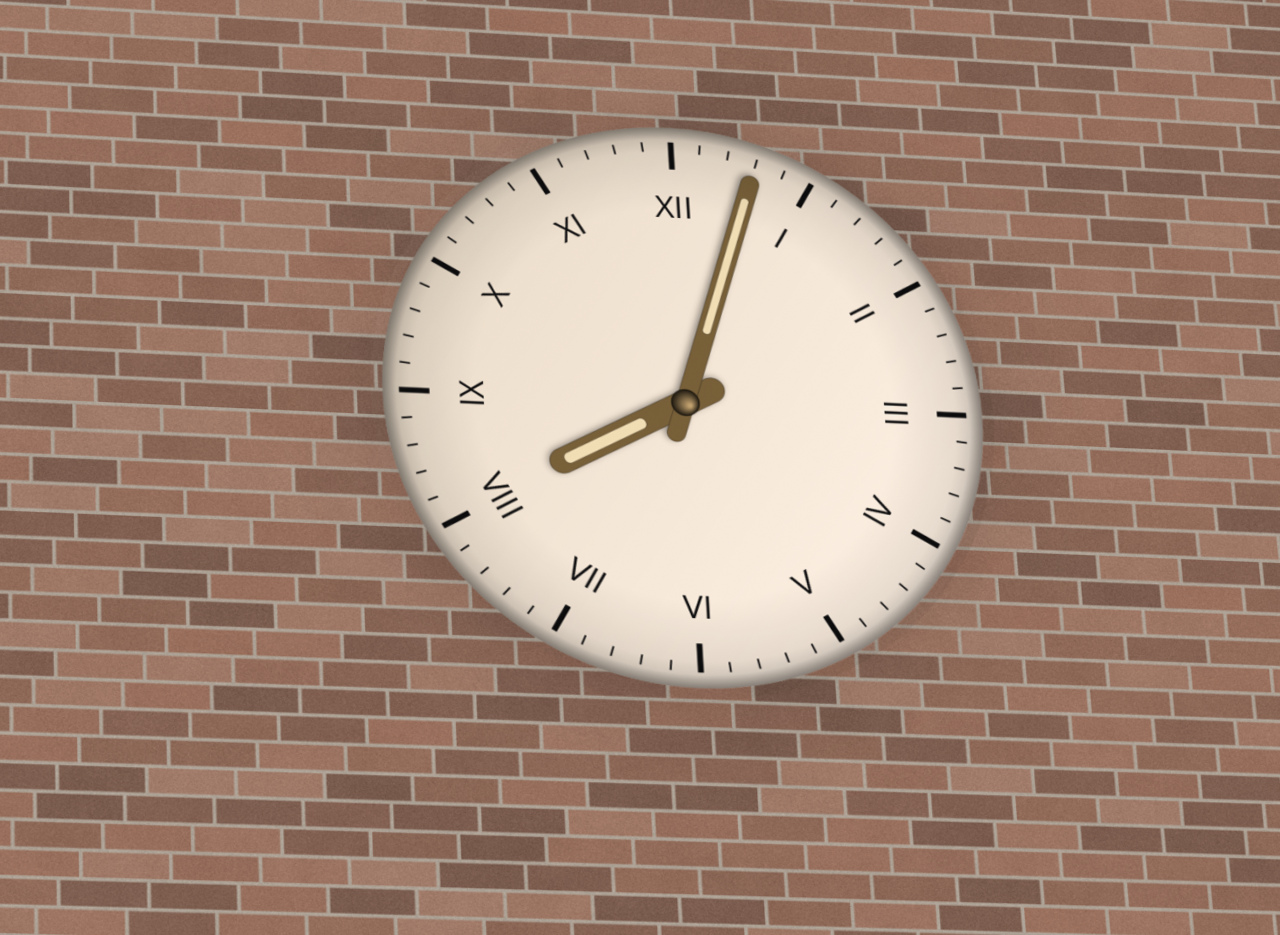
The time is 8h03
